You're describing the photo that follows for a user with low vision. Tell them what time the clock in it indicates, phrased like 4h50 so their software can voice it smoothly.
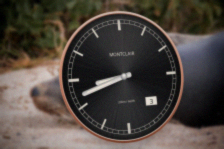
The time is 8h42
